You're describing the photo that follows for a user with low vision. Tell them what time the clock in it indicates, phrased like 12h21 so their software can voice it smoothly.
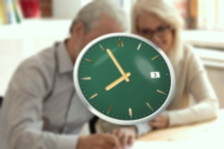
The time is 7h56
